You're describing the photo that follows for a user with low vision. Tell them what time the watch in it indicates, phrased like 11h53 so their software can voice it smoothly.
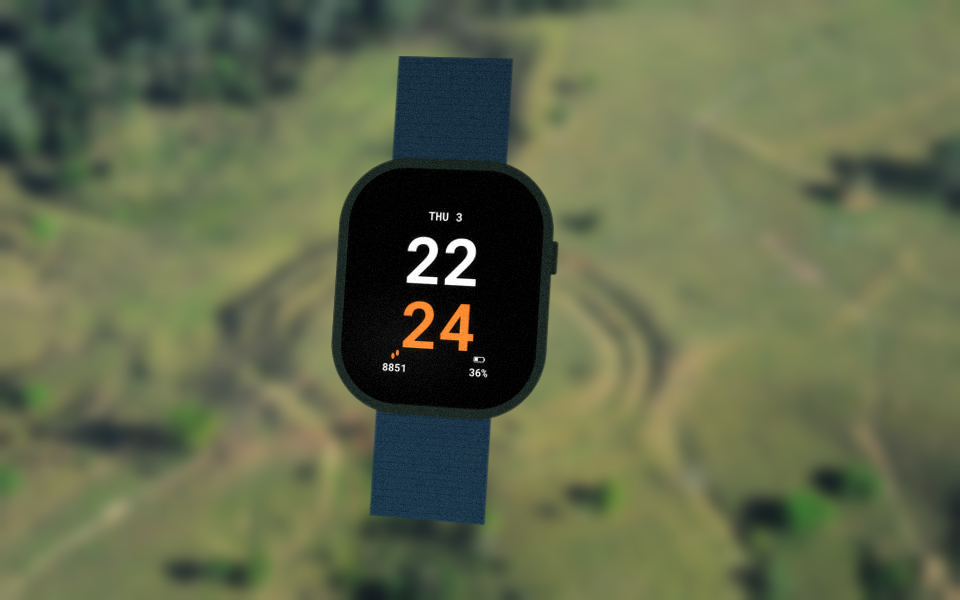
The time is 22h24
